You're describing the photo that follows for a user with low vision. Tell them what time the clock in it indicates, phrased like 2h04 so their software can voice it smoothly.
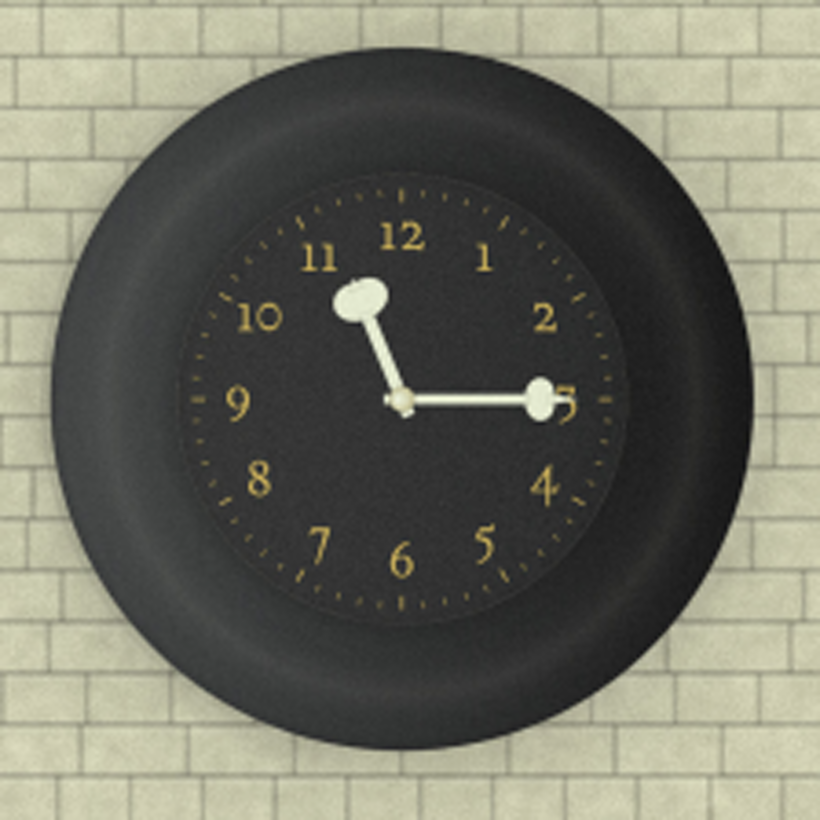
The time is 11h15
